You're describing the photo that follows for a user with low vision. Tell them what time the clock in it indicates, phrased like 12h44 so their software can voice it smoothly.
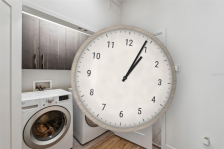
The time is 1h04
